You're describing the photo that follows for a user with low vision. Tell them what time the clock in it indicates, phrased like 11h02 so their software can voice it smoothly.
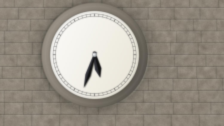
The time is 5h33
